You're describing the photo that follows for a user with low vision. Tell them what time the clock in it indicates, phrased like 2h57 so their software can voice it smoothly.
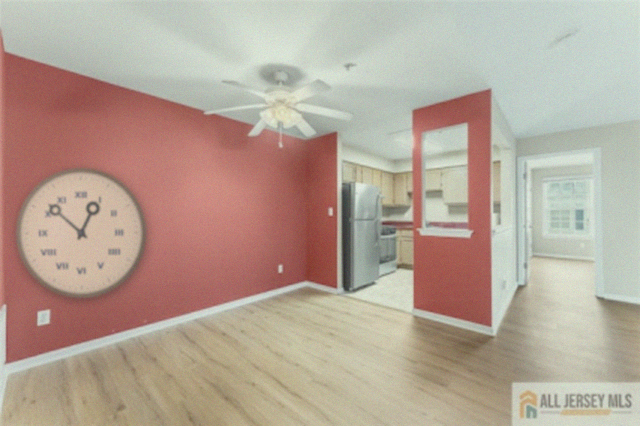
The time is 12h52
